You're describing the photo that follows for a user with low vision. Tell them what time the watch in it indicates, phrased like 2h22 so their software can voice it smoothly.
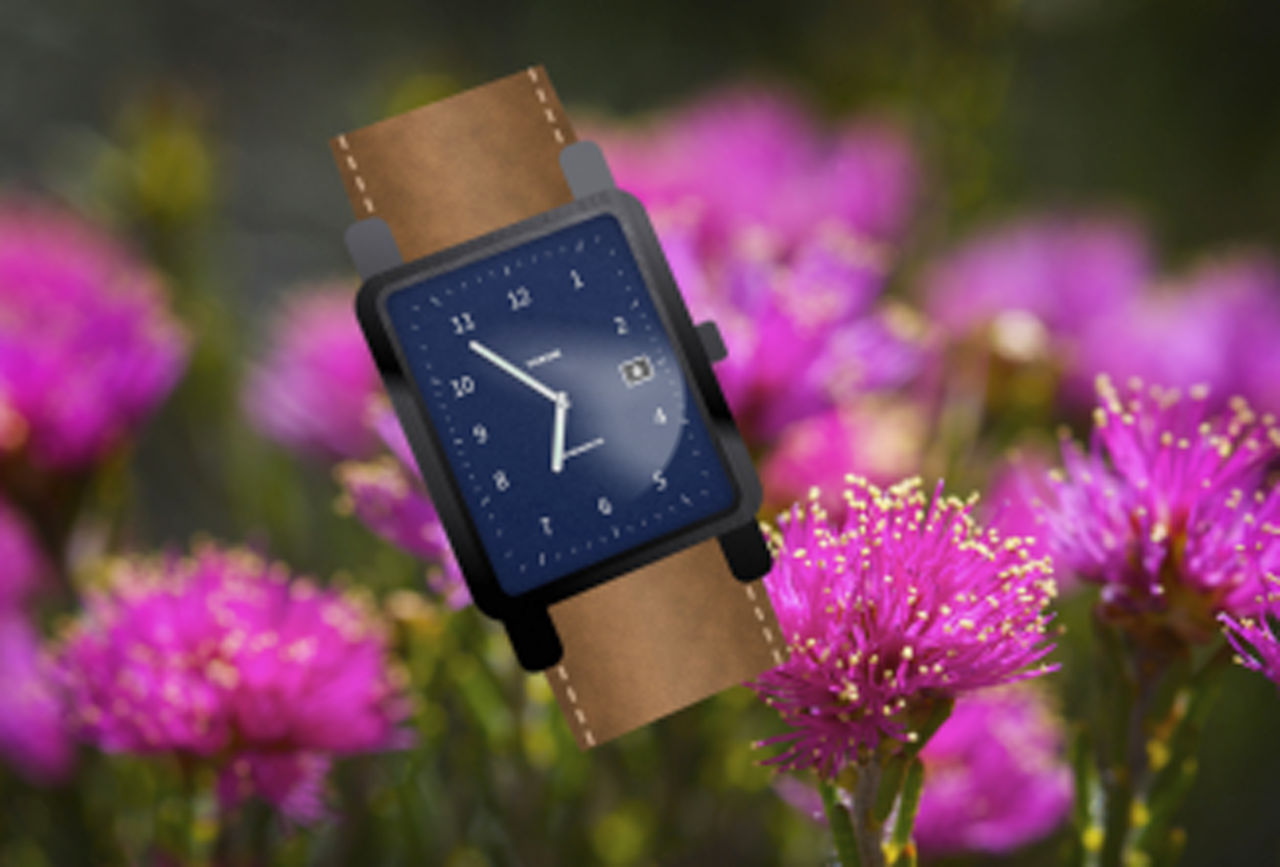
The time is 6h54
